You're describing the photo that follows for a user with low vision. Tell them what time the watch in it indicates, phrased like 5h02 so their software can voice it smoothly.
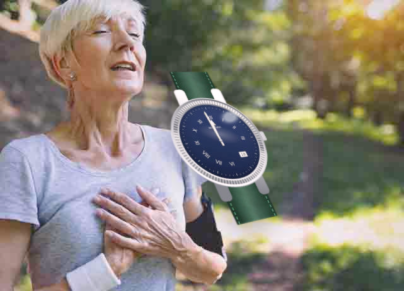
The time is 11h59
